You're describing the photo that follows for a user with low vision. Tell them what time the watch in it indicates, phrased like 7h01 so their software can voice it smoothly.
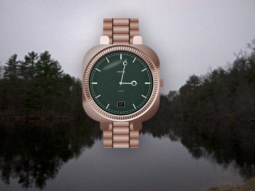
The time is 3h02
